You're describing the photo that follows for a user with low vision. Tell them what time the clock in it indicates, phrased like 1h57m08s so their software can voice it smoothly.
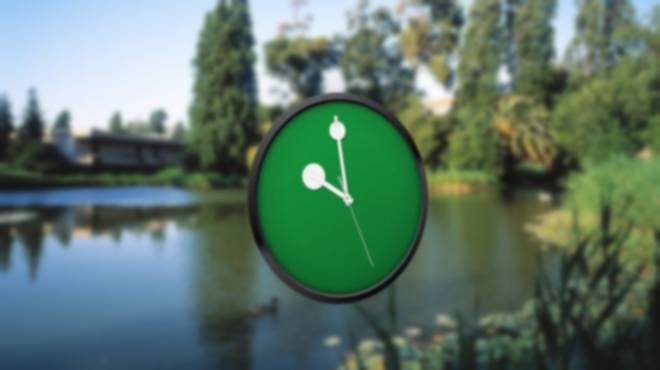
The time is 9h58m26s
